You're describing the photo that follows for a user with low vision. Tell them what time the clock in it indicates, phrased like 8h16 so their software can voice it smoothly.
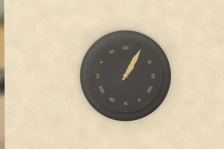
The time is 1h05
